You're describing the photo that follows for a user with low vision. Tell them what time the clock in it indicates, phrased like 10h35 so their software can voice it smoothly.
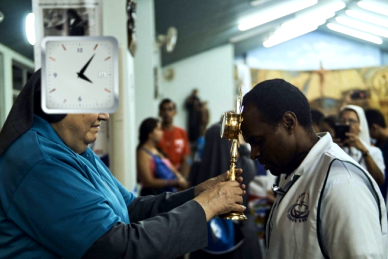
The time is 4h06
